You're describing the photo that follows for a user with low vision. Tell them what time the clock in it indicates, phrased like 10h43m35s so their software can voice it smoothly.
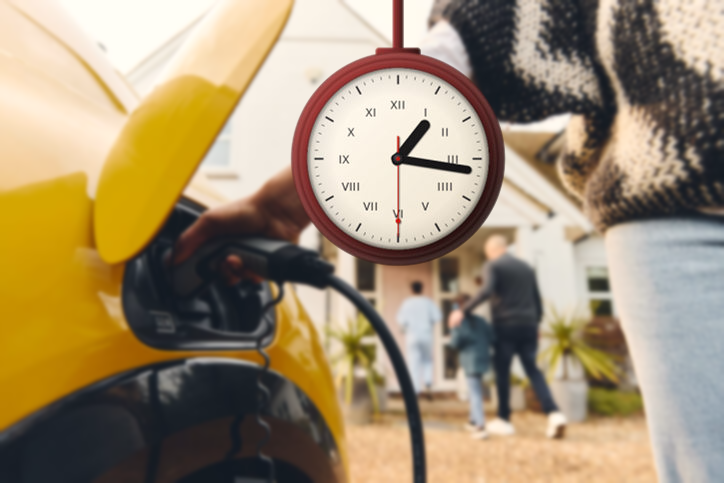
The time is 1h16m30s
